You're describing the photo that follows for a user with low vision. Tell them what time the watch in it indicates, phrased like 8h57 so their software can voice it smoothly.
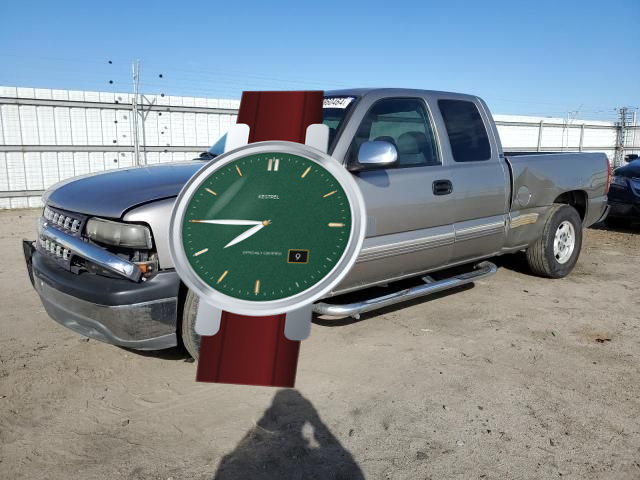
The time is 7h45
